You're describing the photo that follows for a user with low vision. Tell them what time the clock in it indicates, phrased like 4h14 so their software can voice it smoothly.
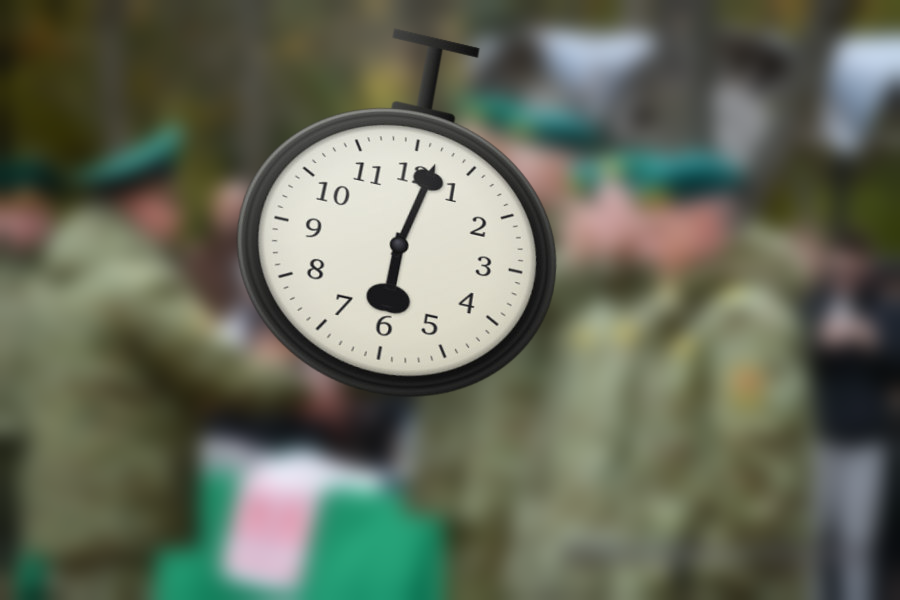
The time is 6h02
